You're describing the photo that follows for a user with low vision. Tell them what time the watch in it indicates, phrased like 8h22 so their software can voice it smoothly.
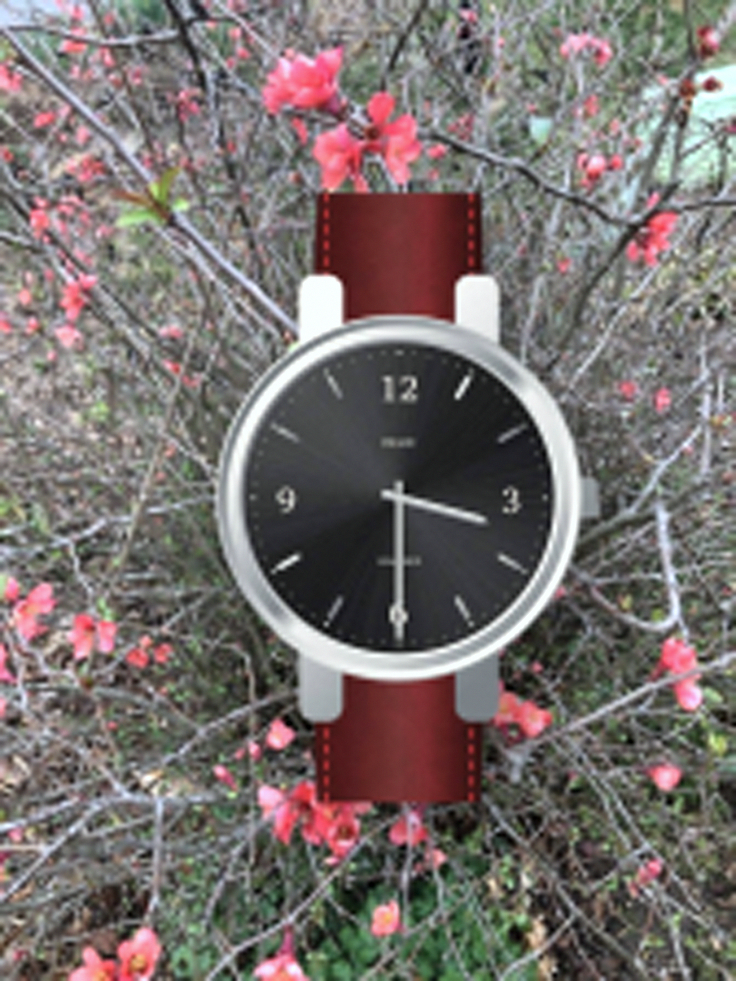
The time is 3h30
